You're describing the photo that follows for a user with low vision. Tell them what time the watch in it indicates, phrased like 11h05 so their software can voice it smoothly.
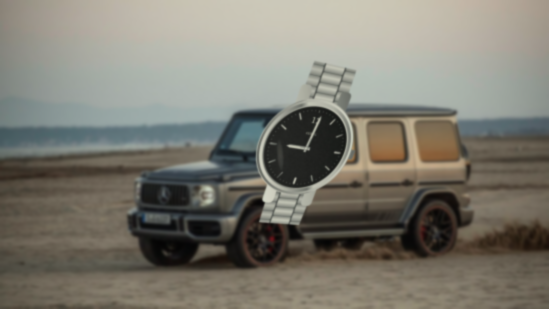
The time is 9h01
